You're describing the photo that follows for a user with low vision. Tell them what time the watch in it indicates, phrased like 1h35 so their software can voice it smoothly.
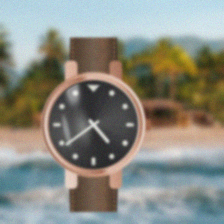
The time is 4h39
